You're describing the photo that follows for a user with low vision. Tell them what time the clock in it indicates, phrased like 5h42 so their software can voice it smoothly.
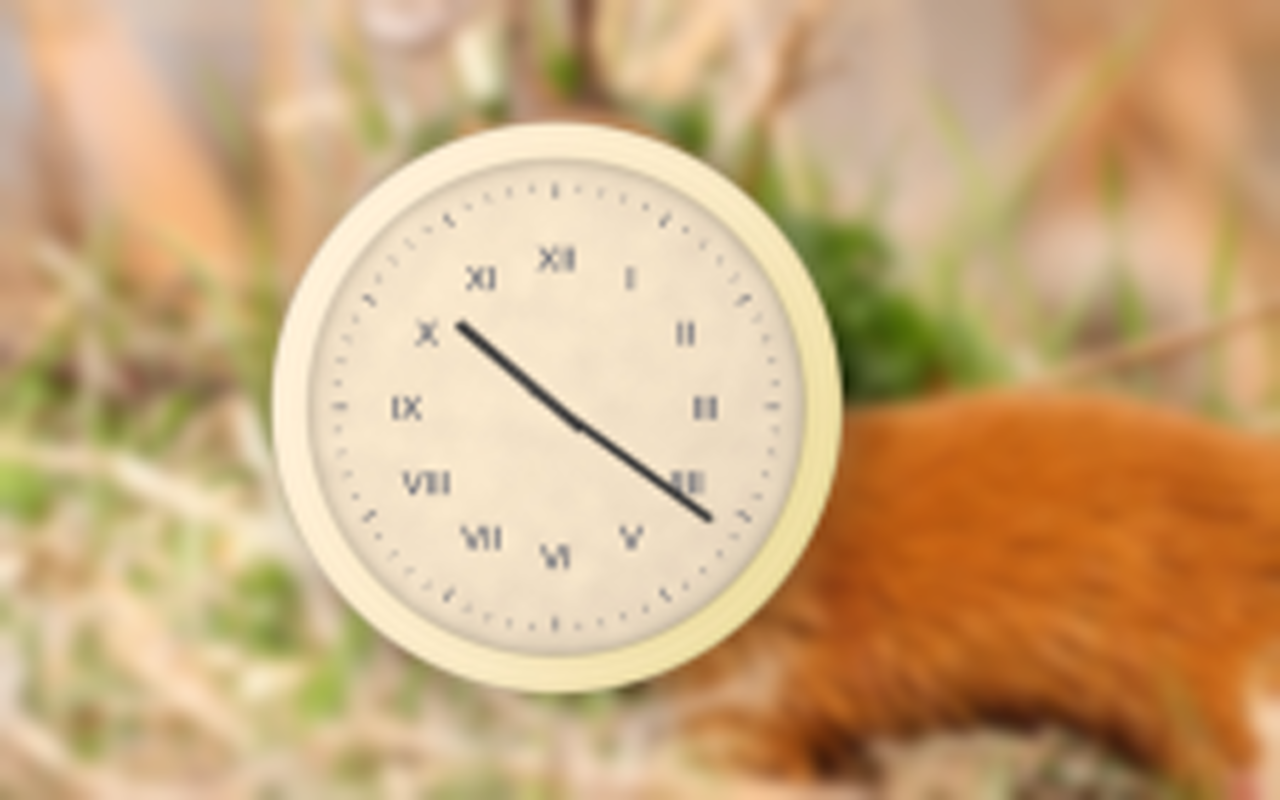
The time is 10h21
